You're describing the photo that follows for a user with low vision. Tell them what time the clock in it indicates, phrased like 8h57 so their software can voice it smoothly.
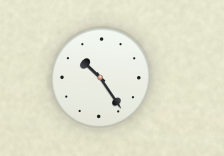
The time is 10h24
